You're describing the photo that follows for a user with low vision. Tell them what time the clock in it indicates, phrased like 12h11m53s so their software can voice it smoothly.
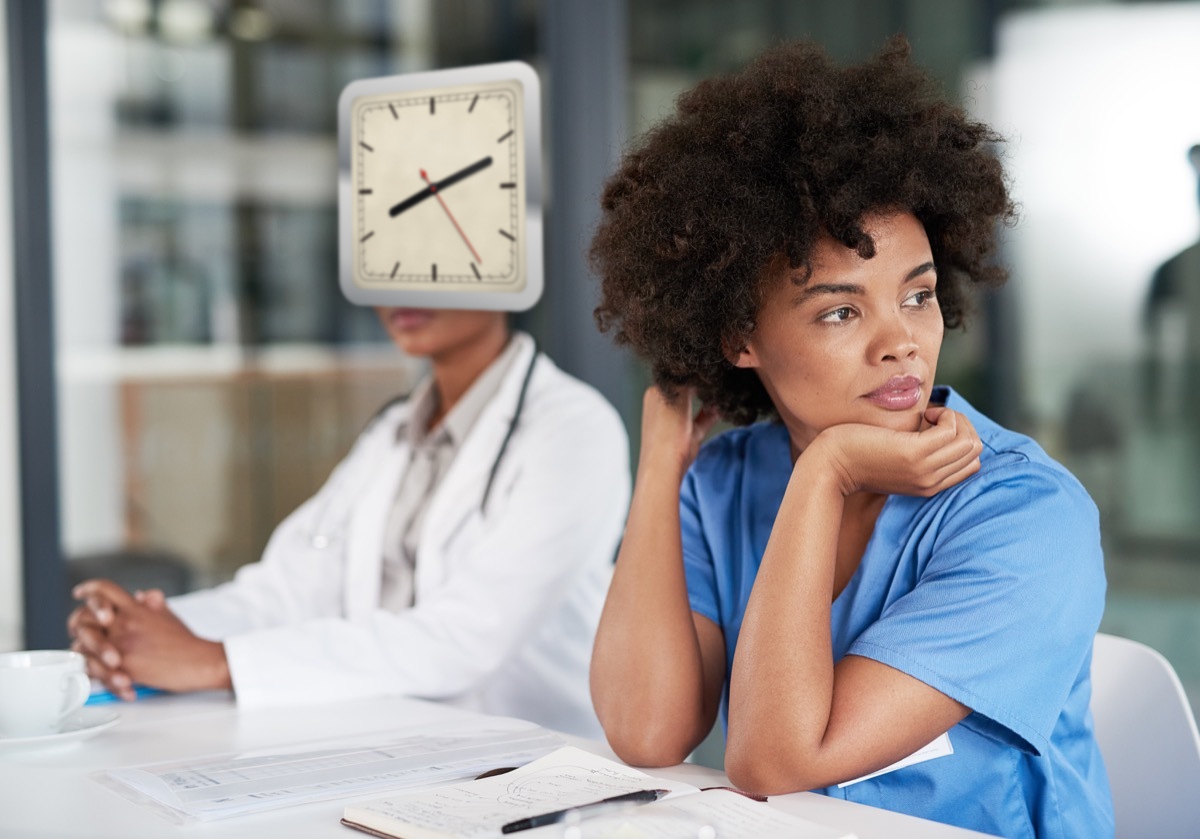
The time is 8h11m24s
